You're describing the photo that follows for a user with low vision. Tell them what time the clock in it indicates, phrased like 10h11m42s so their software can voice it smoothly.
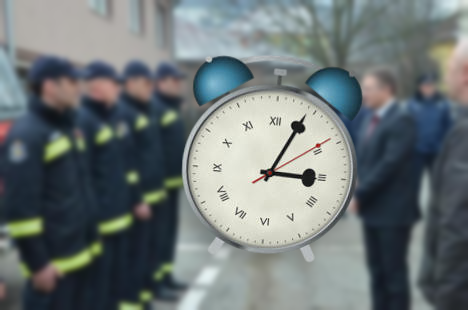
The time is 3h04m09s
